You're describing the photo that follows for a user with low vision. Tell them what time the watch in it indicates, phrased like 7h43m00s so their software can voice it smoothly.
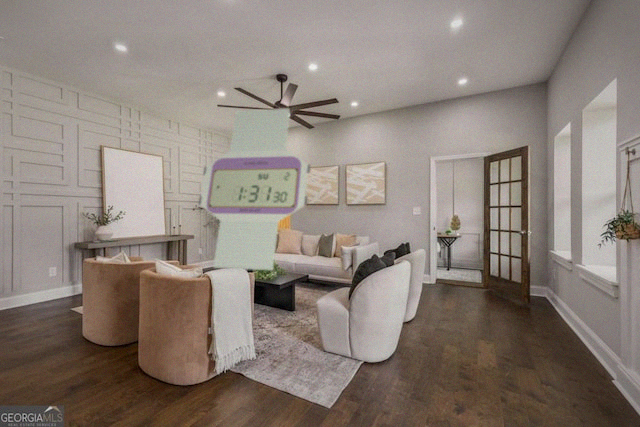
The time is 1h31m30s
